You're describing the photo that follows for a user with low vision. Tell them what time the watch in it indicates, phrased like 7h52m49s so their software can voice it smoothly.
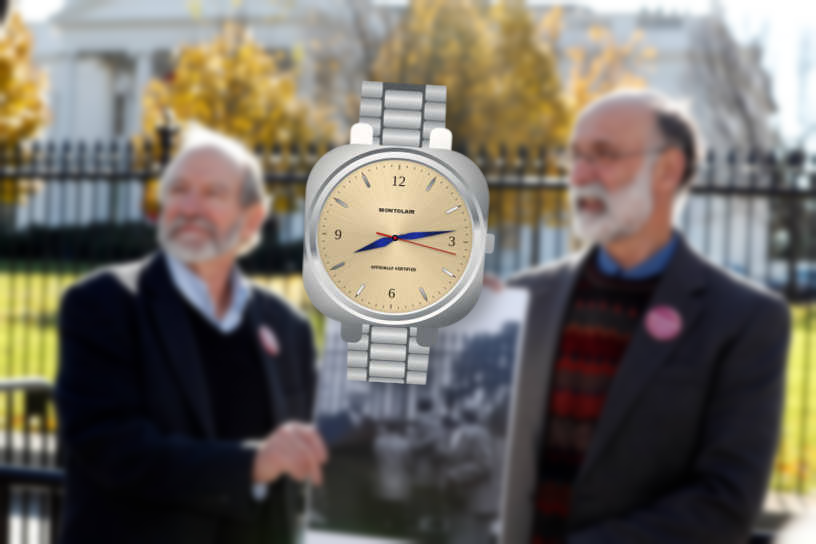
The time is 8h13m17s
